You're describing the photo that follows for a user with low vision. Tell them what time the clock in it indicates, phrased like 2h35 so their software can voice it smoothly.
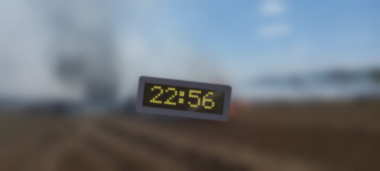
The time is 22h56
